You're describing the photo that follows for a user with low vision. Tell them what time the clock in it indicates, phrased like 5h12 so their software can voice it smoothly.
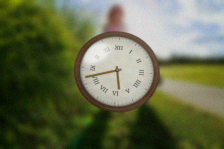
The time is 5h42
